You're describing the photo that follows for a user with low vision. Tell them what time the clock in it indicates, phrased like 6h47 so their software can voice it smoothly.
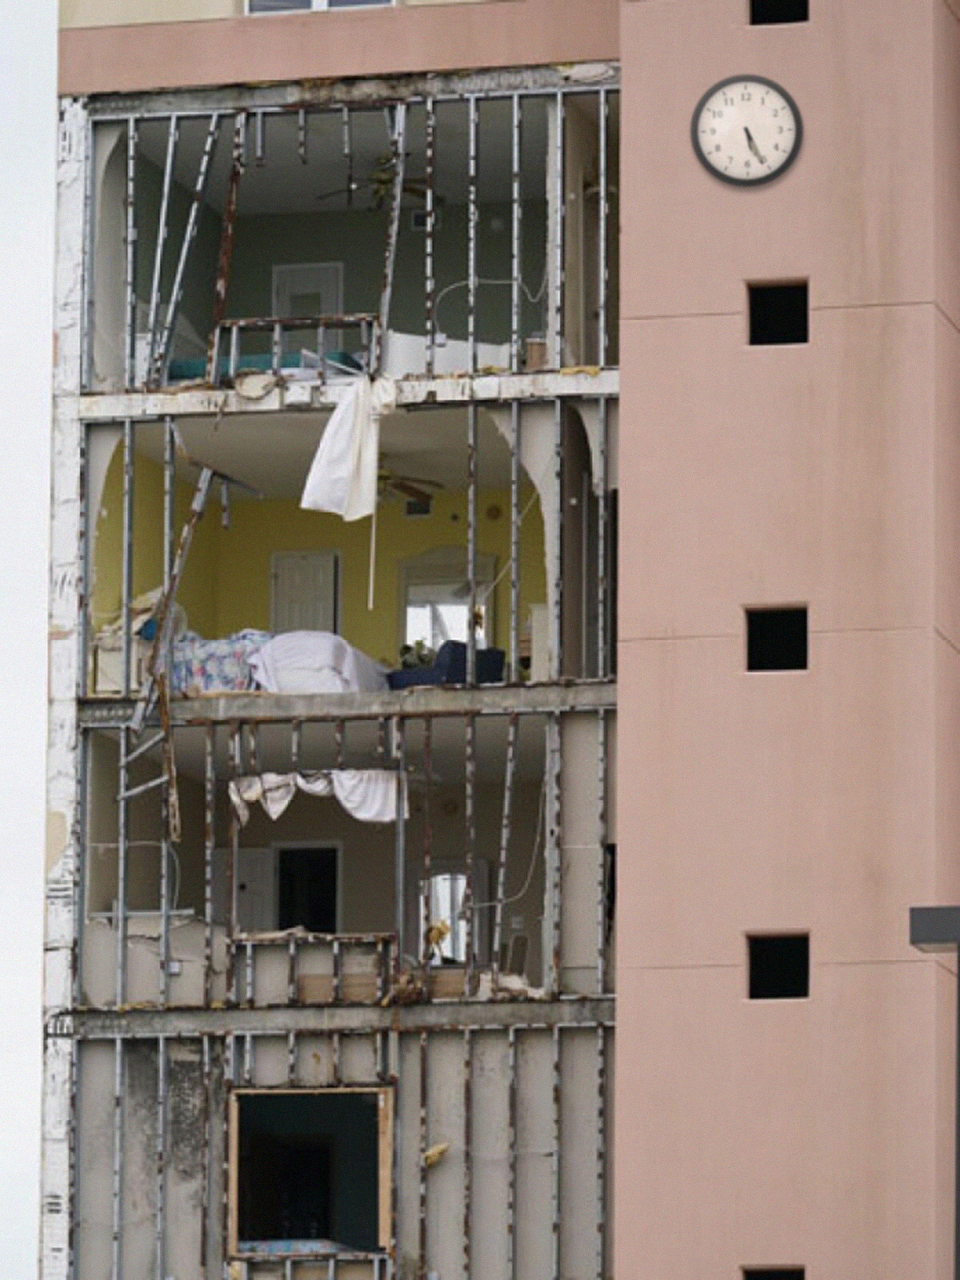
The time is 5h26
